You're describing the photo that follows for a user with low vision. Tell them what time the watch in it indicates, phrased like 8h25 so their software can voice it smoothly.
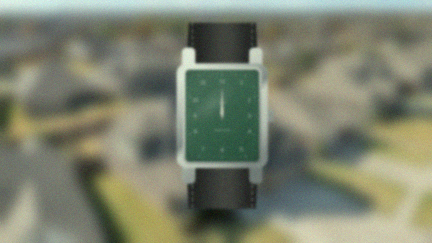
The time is 12h00
